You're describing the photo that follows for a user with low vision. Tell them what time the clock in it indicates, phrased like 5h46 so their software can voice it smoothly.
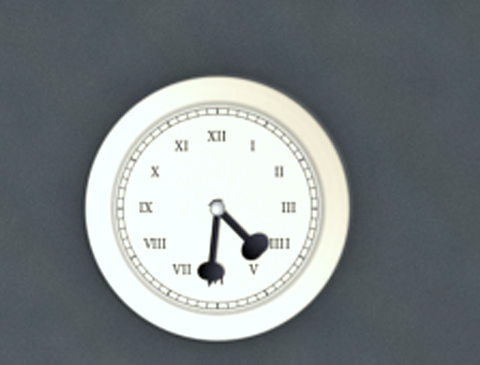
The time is 4h31
